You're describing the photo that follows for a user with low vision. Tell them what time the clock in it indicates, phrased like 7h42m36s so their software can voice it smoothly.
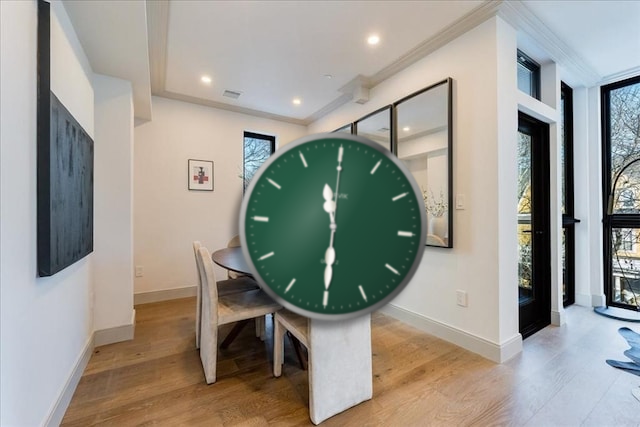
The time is 11h30m00s
